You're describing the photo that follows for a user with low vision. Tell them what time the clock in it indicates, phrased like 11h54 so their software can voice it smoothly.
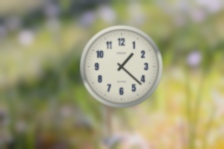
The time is 1h22
